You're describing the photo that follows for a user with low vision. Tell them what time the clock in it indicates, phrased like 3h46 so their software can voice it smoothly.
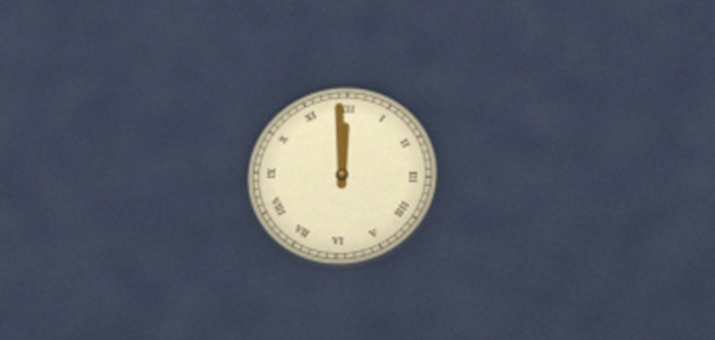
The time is 11h59
